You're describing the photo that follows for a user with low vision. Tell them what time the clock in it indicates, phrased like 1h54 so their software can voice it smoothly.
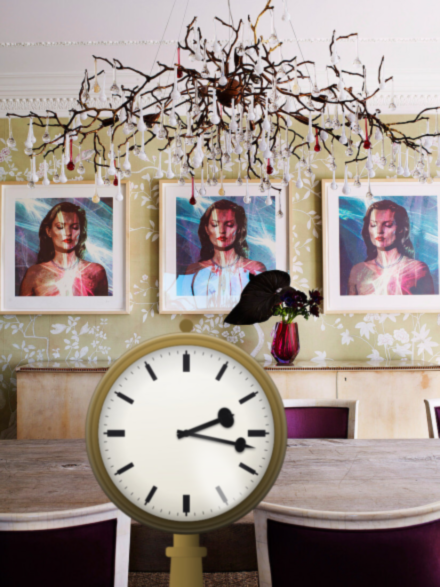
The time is 2h17
